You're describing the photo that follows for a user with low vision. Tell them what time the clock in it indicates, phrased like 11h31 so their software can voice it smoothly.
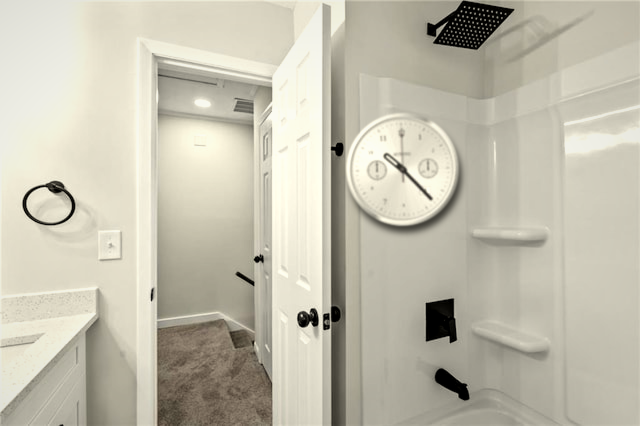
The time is 10h23
